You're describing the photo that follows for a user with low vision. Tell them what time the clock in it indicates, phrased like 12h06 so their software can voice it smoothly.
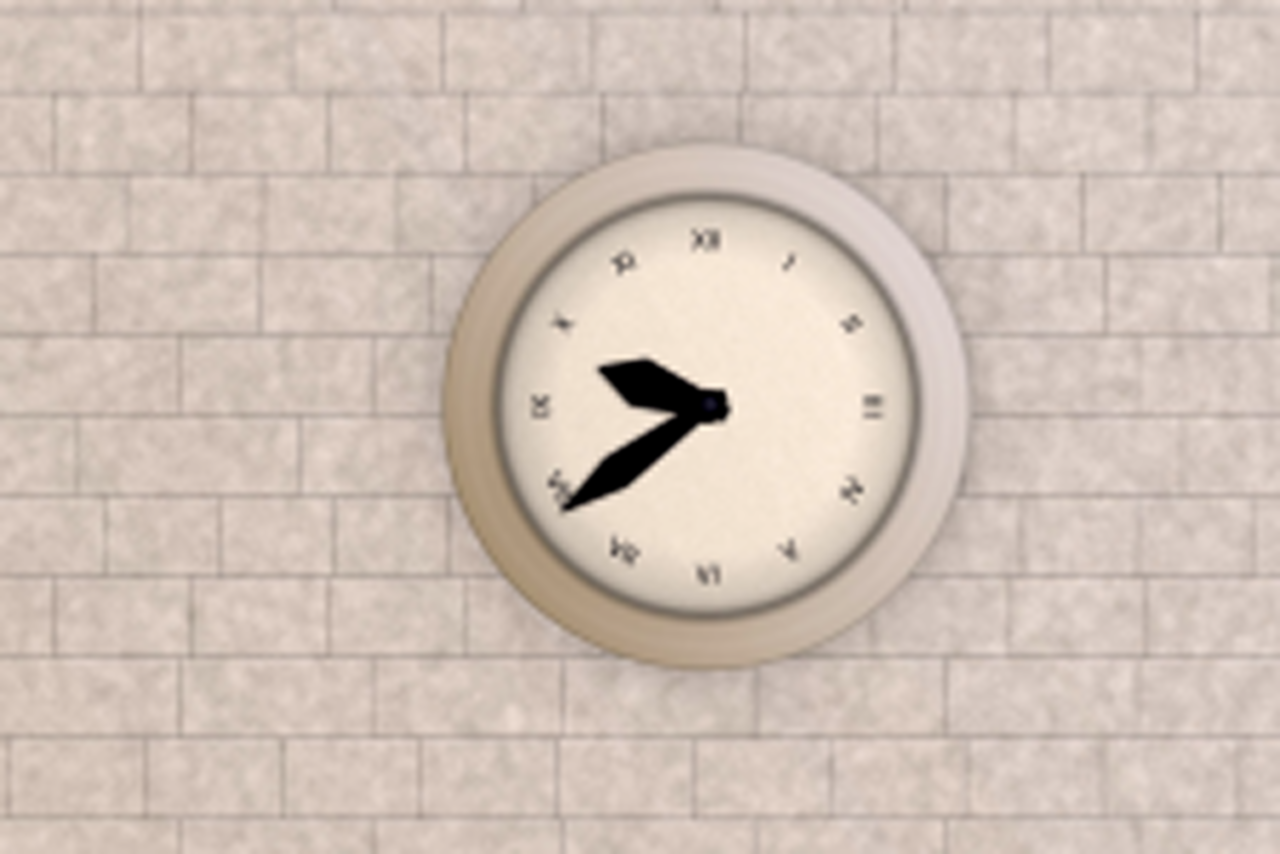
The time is 9h39
